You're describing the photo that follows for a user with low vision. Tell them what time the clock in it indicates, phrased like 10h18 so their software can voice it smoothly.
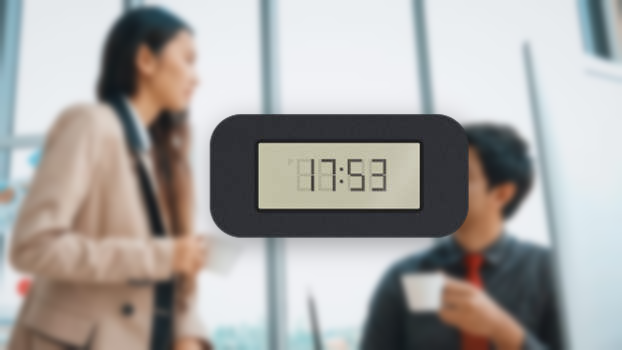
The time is 17h53
